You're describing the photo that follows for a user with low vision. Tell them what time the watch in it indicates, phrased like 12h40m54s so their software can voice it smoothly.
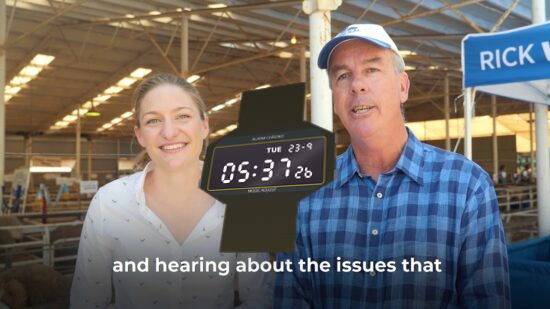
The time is 5h37m26s
